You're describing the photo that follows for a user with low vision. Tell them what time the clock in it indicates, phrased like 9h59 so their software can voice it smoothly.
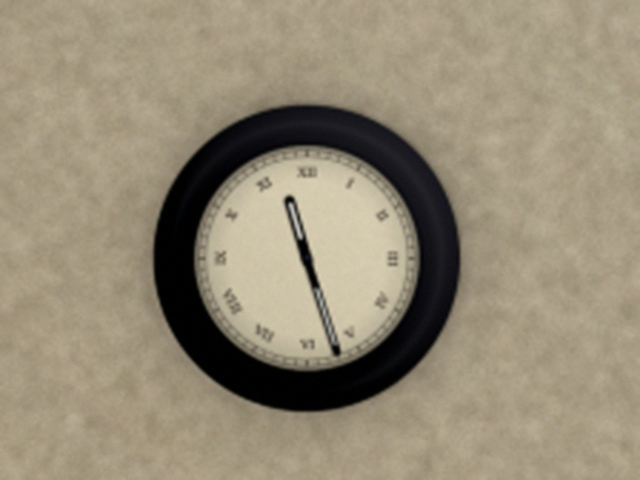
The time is 11h27
